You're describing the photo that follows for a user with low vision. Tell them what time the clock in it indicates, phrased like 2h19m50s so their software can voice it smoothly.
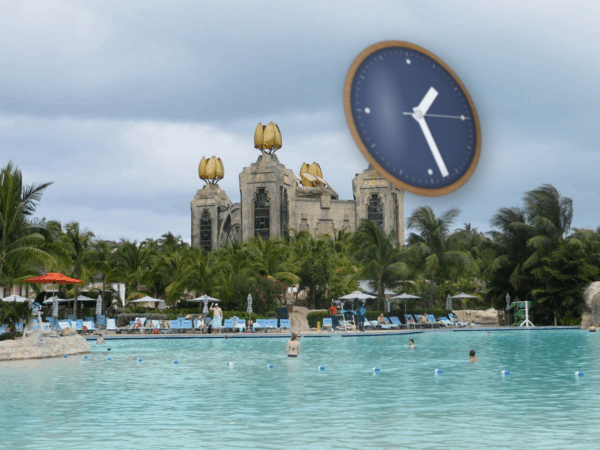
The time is 1h27m15s
